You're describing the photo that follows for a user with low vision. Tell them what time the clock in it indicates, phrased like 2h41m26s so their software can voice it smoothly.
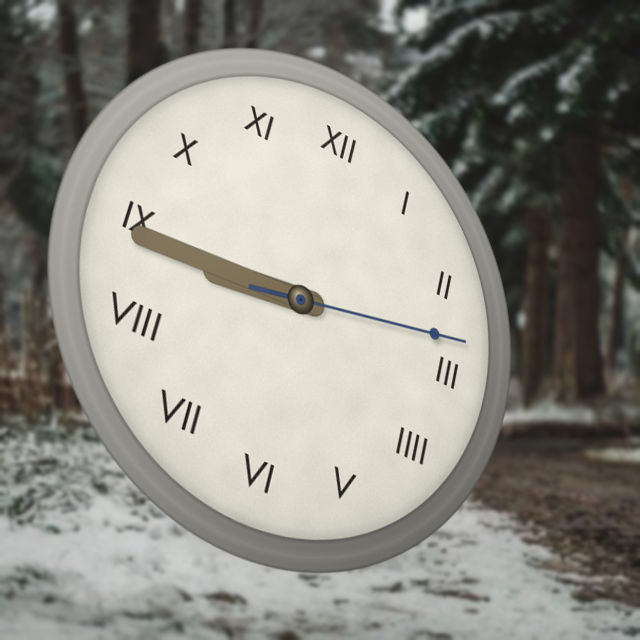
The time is 8h44m13s
